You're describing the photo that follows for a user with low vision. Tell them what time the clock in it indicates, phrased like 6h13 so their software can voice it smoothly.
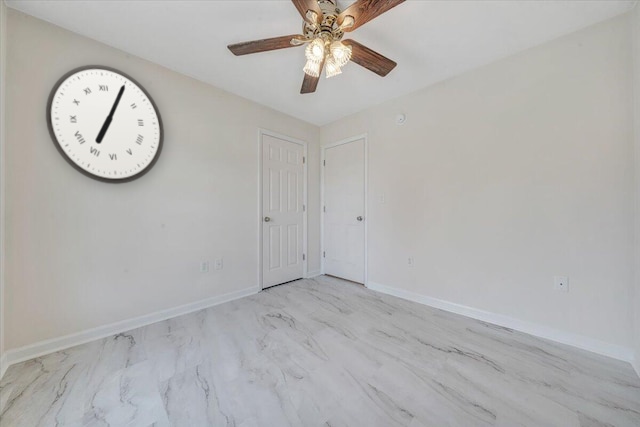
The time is 7h05
